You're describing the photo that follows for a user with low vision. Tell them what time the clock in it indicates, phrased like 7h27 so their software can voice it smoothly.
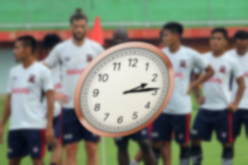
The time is 2h14
